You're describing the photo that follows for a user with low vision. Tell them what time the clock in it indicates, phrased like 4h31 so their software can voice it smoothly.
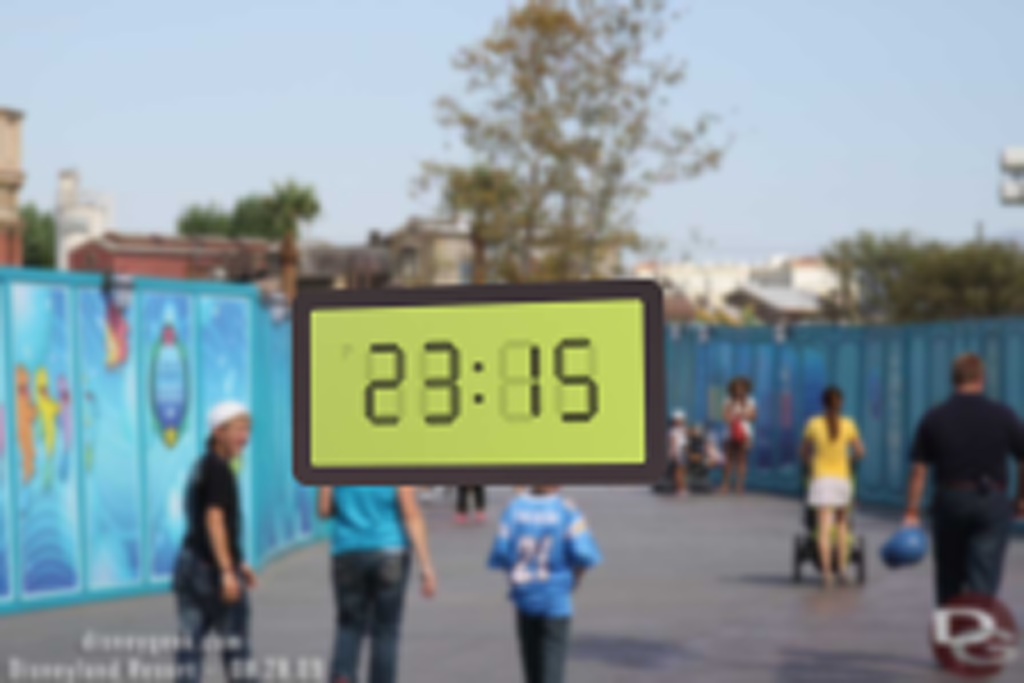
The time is 23h15
